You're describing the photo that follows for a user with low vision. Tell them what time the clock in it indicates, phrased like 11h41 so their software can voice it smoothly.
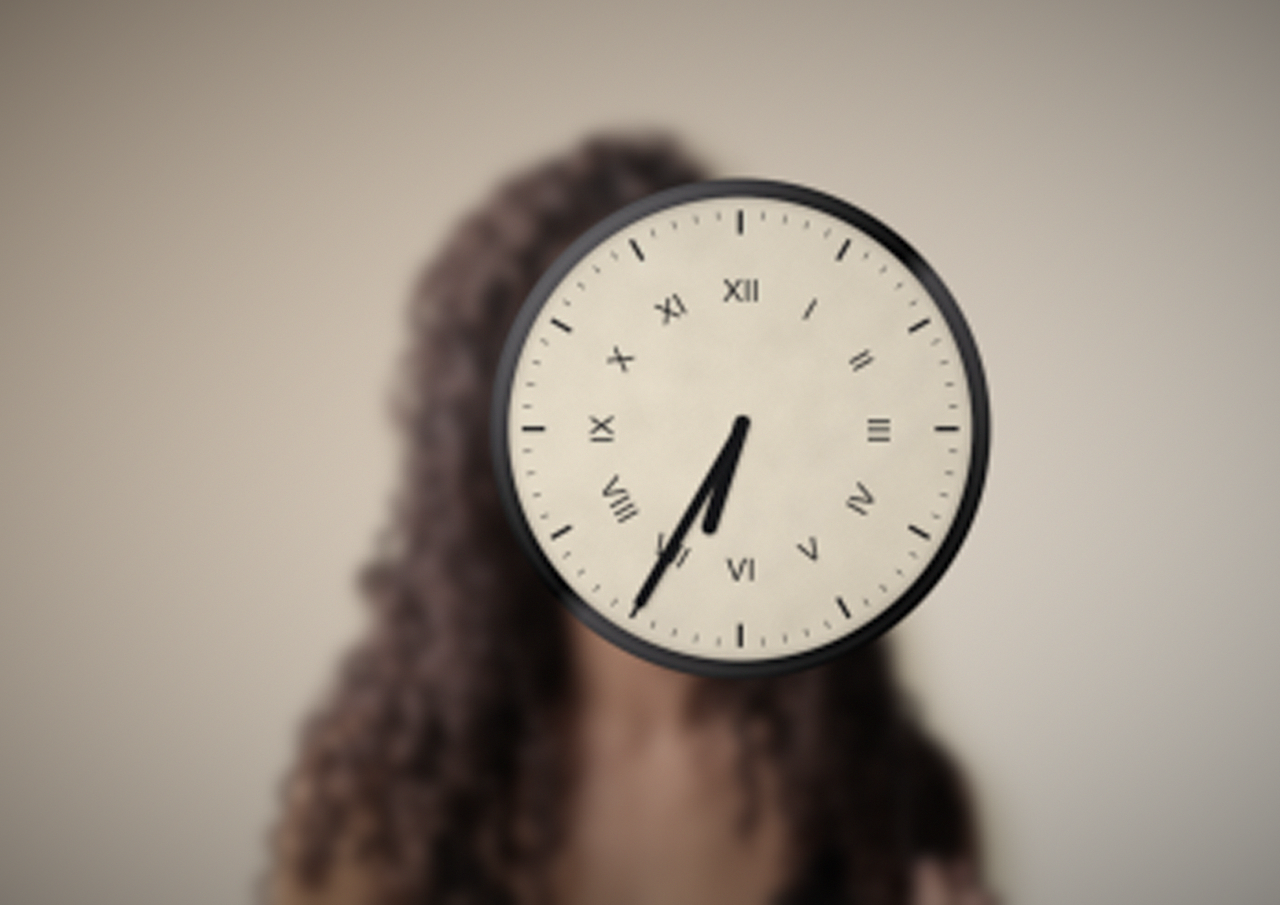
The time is 6h35
